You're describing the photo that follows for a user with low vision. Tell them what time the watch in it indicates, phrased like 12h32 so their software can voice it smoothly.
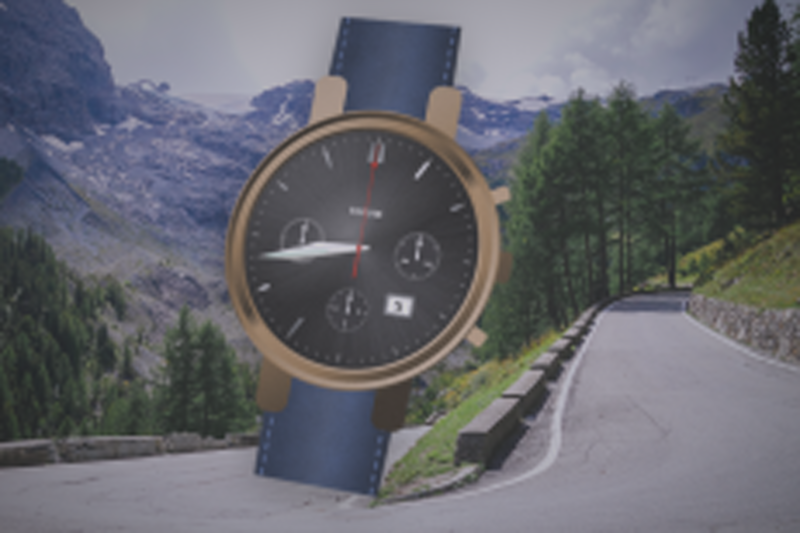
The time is 8h43
